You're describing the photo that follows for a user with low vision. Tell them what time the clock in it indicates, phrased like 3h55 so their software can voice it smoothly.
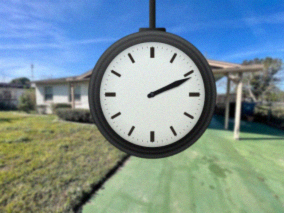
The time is 2h11
